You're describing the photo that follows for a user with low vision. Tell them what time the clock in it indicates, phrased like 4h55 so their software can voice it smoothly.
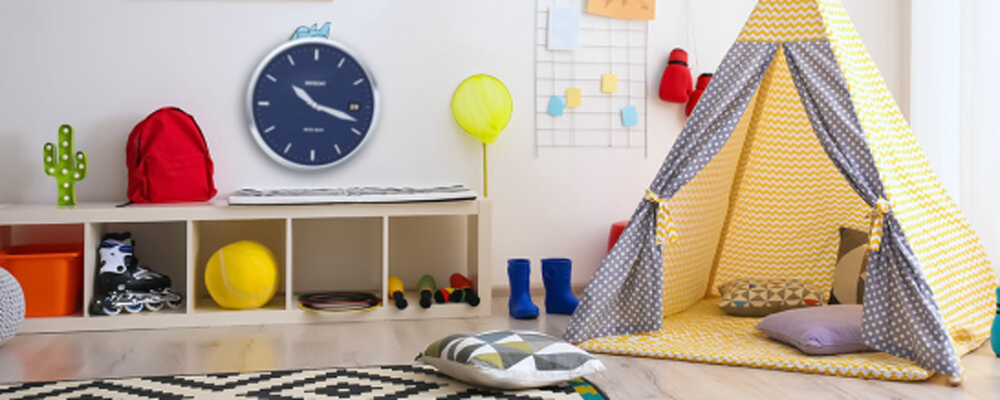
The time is 10h18
